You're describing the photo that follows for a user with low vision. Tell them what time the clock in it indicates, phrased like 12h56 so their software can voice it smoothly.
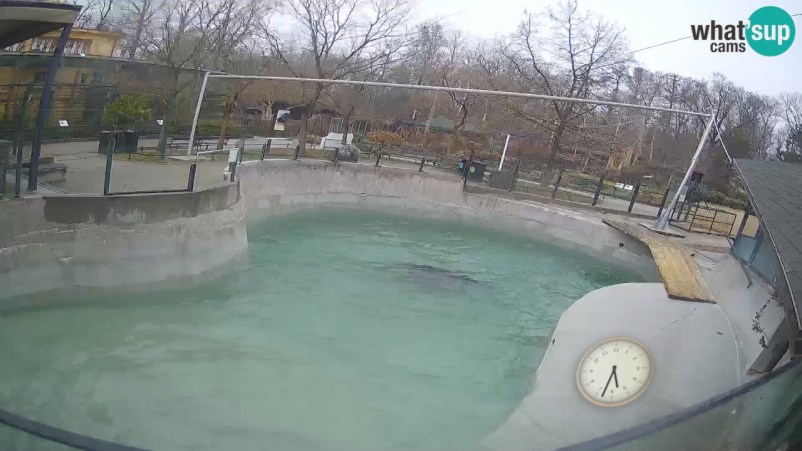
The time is 5h33
